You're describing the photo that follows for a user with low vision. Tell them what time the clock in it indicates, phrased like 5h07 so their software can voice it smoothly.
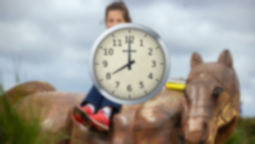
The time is 8h00
